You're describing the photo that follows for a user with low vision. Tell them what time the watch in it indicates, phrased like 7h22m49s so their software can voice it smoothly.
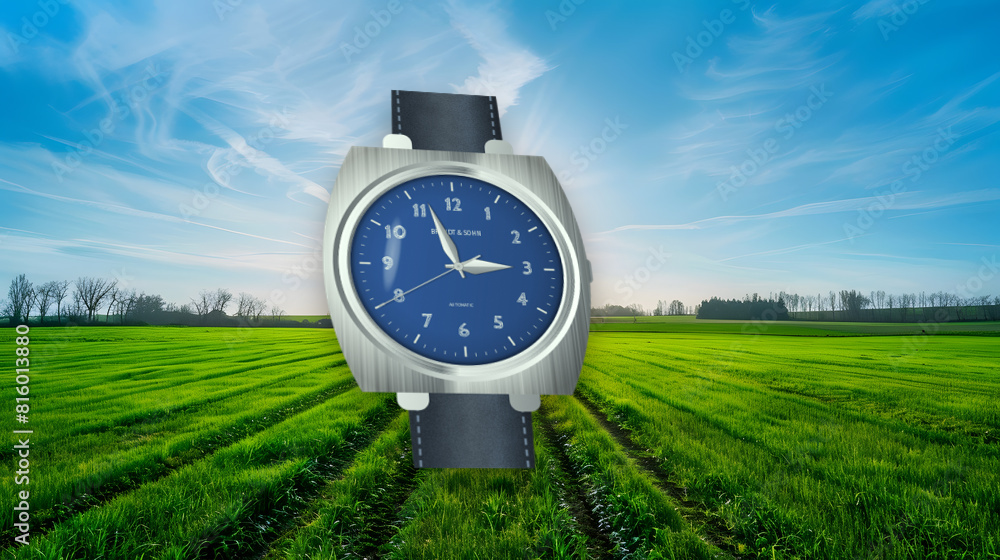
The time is 2h56m40s
